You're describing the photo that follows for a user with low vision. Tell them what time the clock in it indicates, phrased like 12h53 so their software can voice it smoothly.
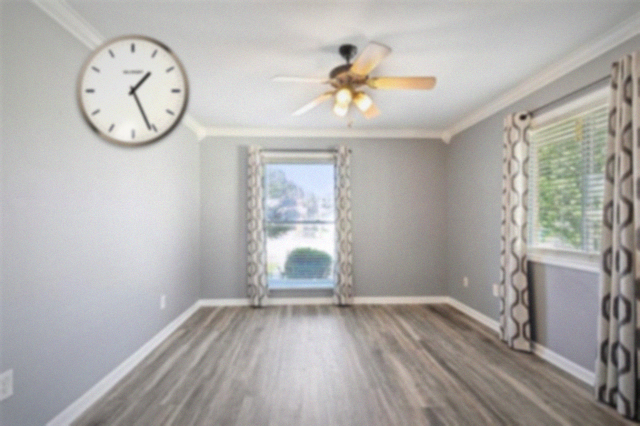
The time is 1h26
